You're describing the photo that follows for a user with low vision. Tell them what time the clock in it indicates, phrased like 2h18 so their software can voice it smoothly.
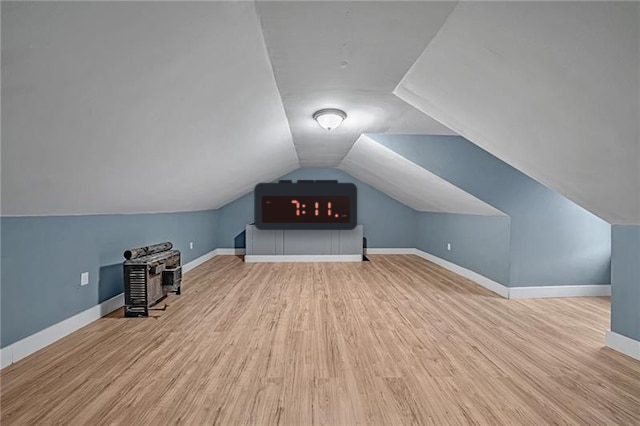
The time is 7h11
